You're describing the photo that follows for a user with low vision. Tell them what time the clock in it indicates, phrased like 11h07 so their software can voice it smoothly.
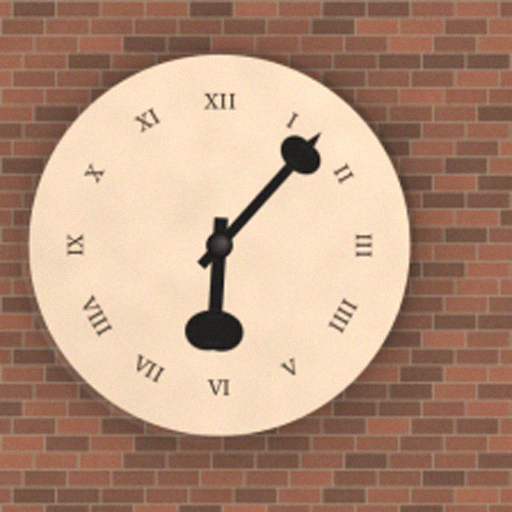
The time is 6h07
